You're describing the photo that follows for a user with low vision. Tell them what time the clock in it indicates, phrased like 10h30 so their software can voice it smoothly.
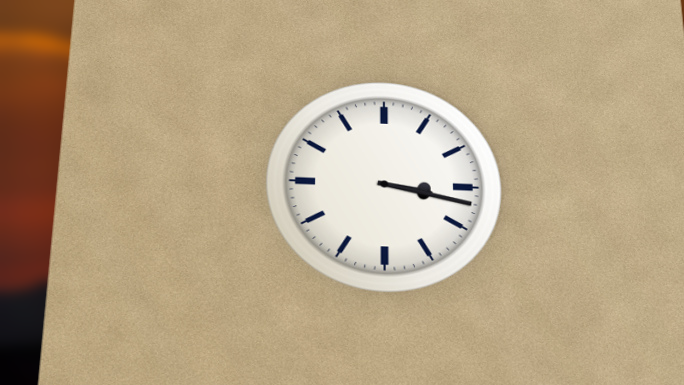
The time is 3h17
